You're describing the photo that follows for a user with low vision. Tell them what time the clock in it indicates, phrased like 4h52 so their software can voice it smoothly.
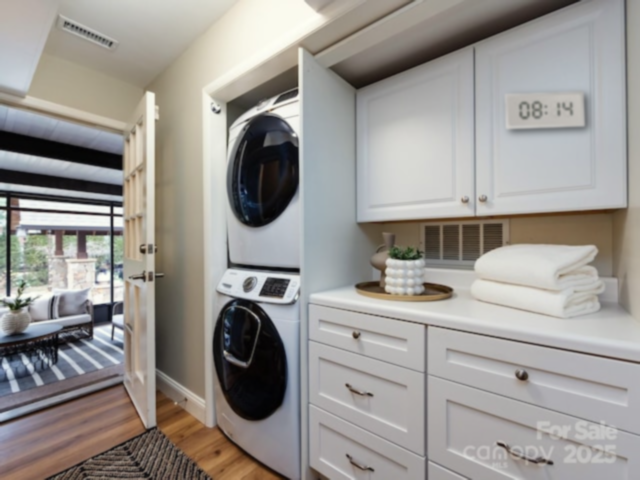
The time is 8h14
